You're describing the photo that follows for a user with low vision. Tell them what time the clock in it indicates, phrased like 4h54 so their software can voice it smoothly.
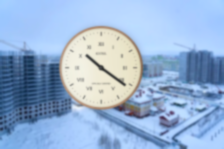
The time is 10h21
